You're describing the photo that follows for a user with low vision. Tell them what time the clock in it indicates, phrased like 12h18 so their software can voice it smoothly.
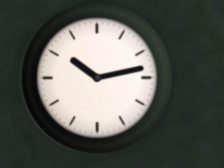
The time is 10h13
